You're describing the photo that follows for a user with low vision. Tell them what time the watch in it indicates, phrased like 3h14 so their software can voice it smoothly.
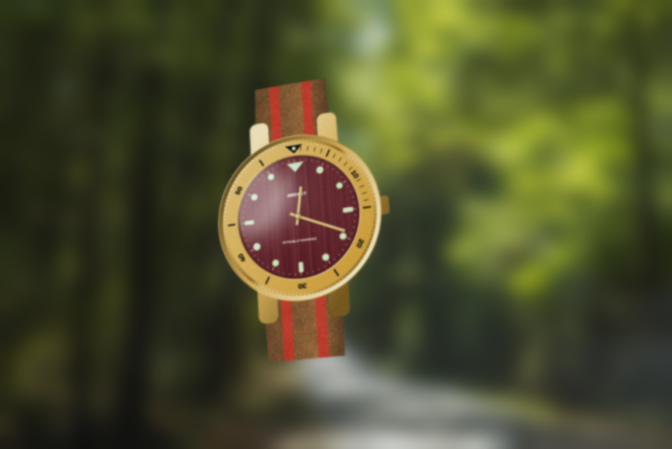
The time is 12h19
